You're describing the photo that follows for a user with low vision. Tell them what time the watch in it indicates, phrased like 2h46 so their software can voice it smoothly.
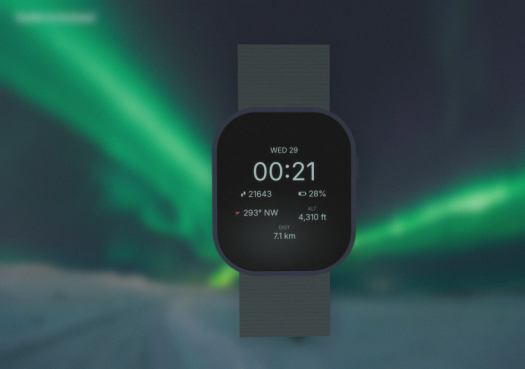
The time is 0h21
